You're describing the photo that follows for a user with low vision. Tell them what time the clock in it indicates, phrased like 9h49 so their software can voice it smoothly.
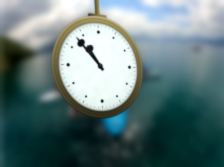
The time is 10h53
